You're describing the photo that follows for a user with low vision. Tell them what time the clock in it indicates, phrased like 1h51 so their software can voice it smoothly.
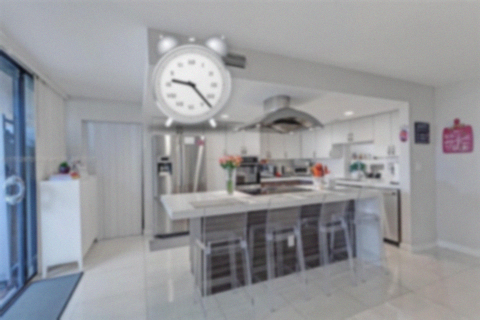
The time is 9h23
